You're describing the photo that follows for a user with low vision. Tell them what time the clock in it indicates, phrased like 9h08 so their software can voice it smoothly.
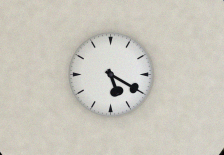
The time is 5h20
